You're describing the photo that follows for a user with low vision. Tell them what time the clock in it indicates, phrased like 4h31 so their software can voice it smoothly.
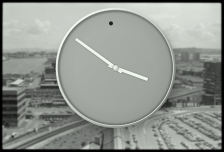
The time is 3h52
